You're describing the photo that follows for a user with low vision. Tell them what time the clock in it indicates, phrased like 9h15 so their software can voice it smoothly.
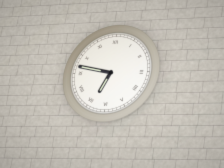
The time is 6h47
